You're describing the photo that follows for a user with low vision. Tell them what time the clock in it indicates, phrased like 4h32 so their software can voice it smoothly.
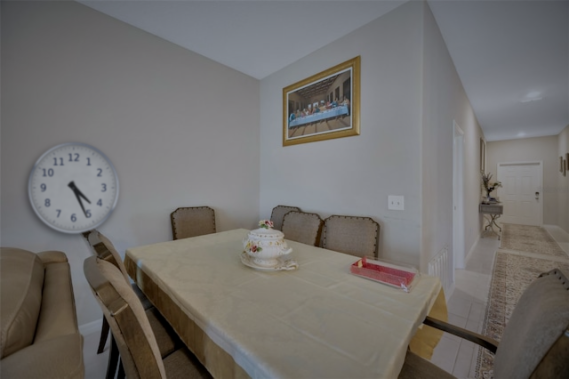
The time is 4h26
